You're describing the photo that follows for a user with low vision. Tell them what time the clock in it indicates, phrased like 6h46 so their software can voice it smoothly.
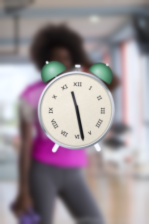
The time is 11h28
